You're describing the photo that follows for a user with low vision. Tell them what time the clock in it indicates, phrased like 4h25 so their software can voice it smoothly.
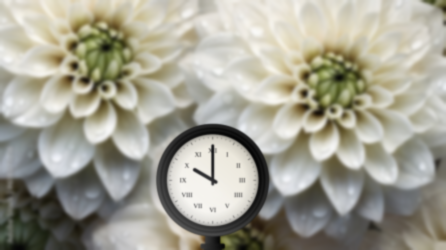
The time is 10h00
